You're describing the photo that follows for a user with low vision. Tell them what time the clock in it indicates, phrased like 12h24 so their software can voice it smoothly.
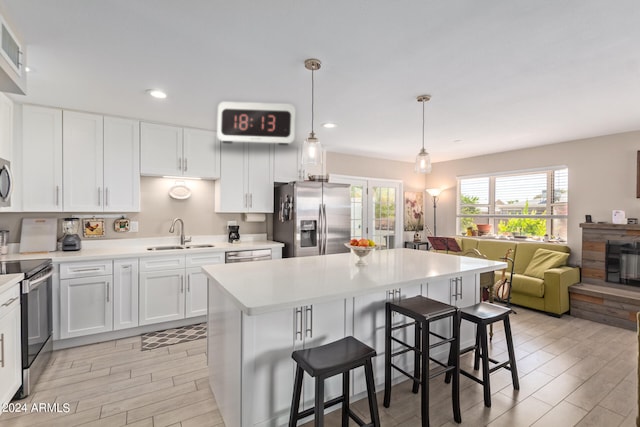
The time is 18h13
